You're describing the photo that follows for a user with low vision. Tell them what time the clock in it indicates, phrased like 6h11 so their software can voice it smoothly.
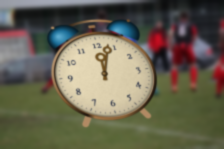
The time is 12h03
